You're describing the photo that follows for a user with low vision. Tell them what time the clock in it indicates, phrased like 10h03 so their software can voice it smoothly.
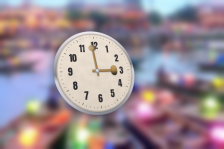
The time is 2h59
